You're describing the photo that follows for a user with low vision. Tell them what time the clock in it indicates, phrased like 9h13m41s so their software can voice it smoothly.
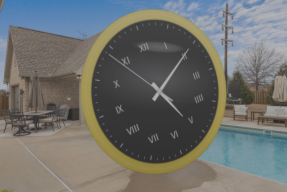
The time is 5h09m54s
